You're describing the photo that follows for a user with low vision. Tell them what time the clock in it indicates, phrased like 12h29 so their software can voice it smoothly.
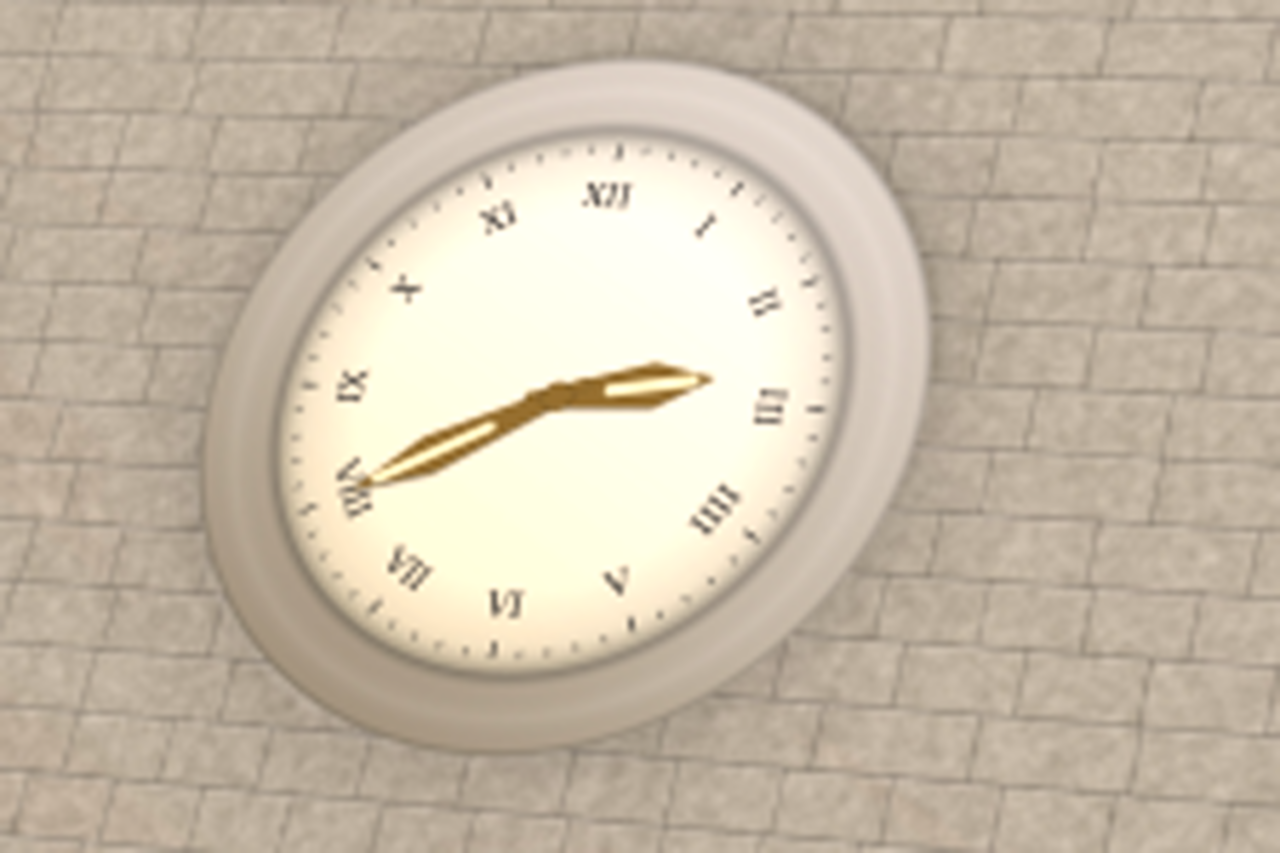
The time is 2h40
